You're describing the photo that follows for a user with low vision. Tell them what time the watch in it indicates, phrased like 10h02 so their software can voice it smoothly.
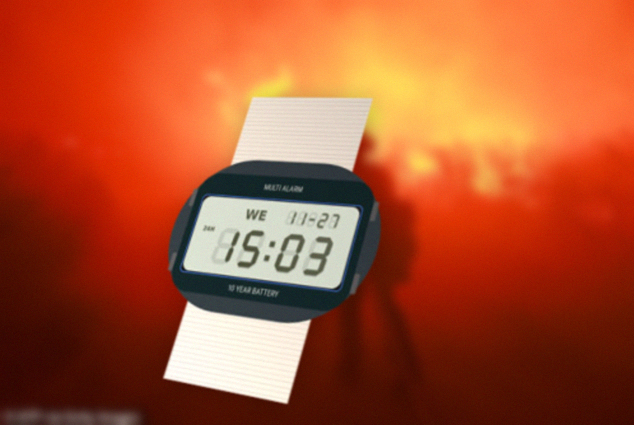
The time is 15h03
